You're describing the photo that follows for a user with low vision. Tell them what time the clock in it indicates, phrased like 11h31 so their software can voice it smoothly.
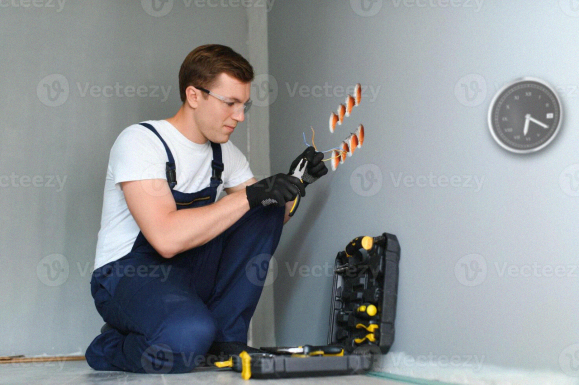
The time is 6h20
